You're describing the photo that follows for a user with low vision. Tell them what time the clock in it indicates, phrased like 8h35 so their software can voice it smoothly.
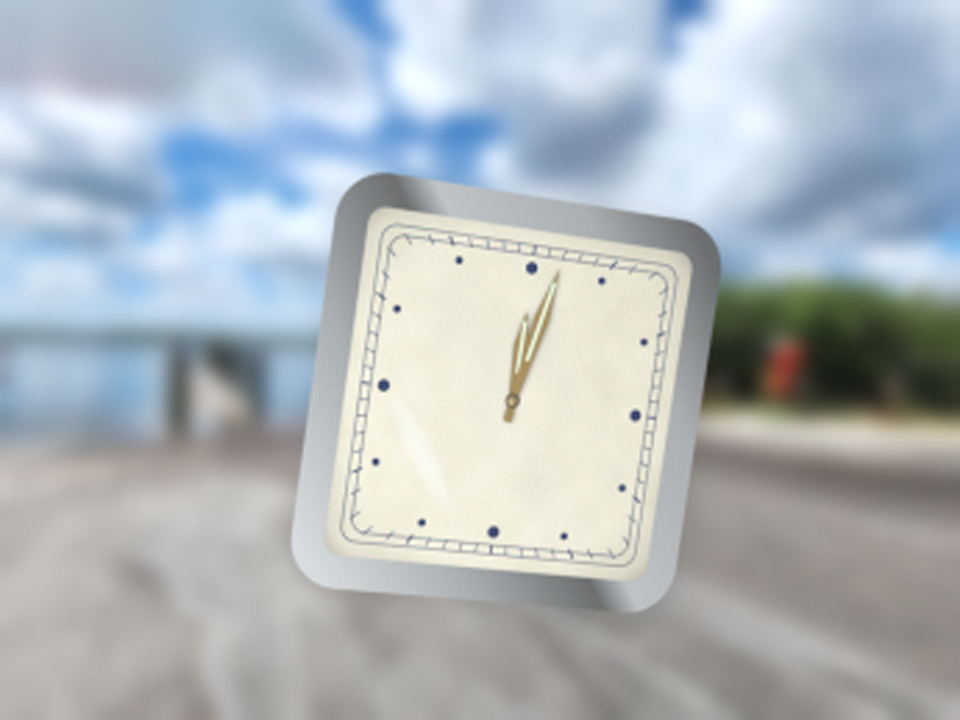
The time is 12h02
